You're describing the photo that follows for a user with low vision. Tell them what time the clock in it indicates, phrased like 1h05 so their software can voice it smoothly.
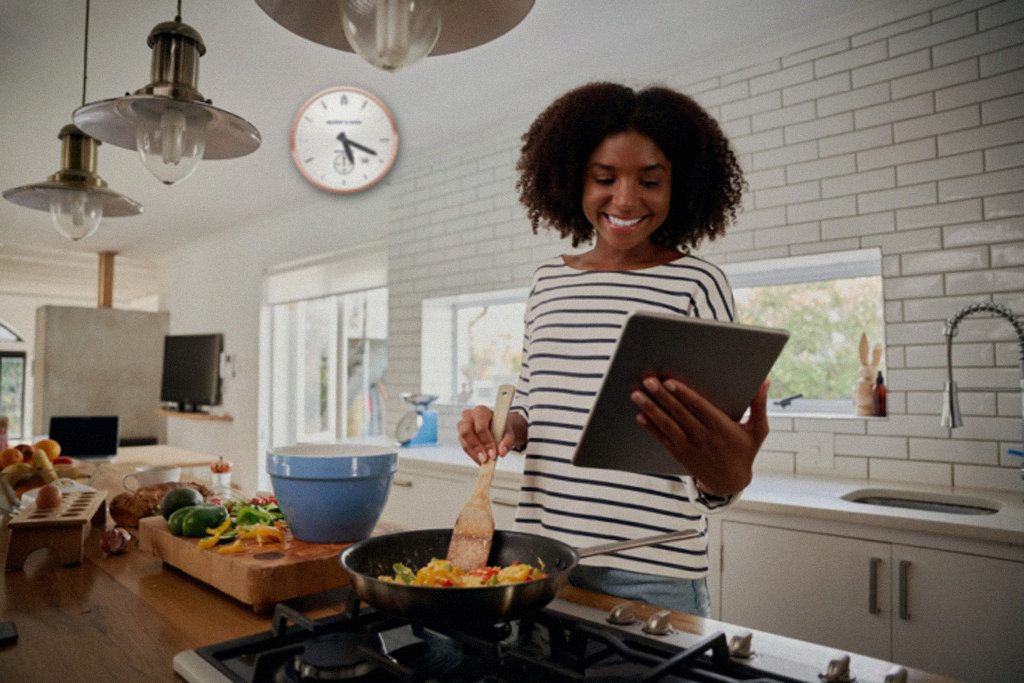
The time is 5h19
